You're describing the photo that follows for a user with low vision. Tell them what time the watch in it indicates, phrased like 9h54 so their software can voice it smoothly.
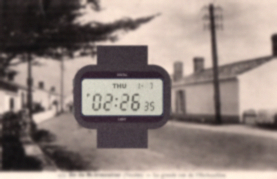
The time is 2h26
